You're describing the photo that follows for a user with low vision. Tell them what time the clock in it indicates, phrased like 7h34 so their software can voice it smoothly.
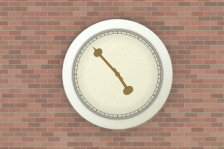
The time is 4h53
